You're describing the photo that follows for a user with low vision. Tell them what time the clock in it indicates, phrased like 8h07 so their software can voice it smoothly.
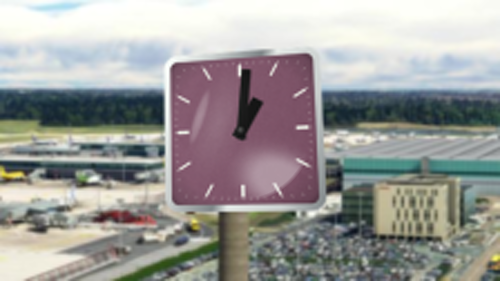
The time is 1h01
